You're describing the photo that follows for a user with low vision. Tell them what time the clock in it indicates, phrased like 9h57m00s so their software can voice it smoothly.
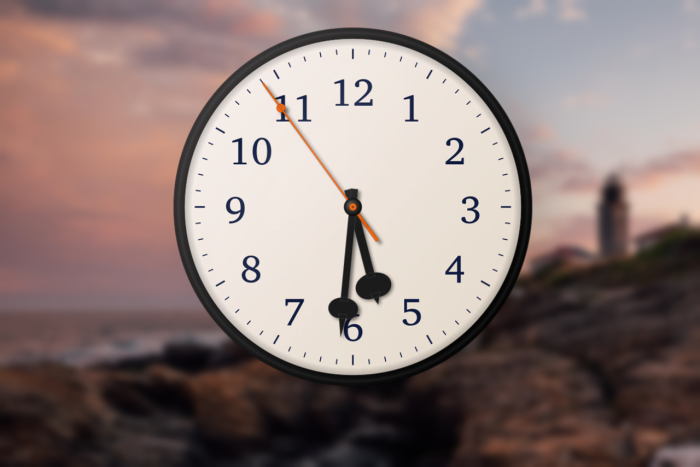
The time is 5h30m54s
